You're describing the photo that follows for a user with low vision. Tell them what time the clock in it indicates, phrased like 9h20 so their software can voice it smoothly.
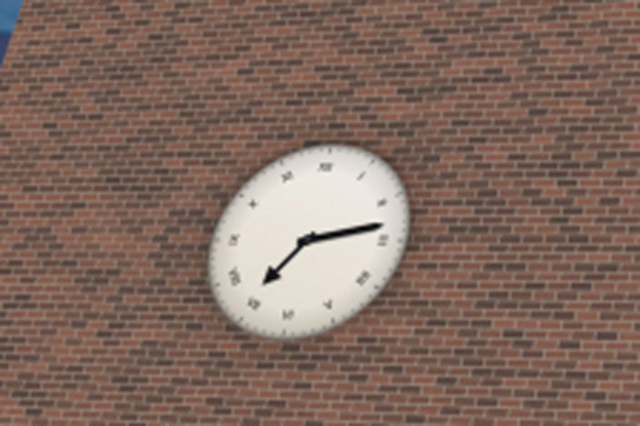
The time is 7h13
